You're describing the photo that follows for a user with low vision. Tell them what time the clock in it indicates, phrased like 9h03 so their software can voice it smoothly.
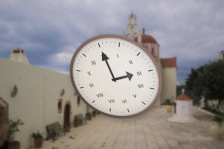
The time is 3h00
